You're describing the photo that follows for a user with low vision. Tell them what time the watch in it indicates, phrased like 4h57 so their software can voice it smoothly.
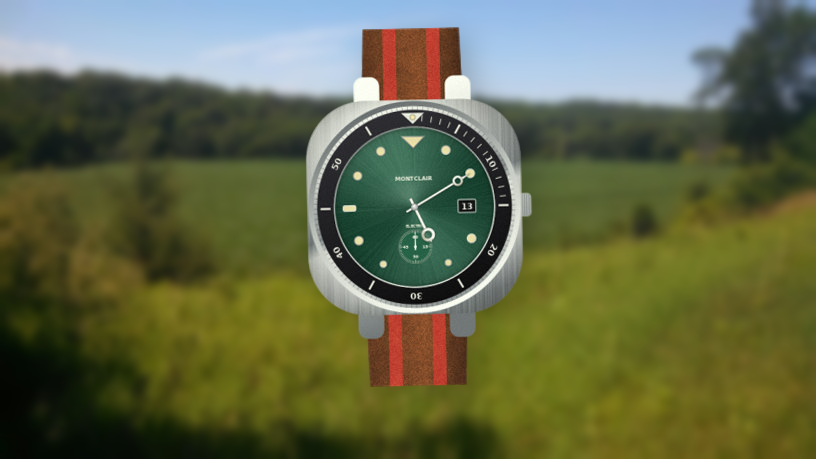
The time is 5h10
